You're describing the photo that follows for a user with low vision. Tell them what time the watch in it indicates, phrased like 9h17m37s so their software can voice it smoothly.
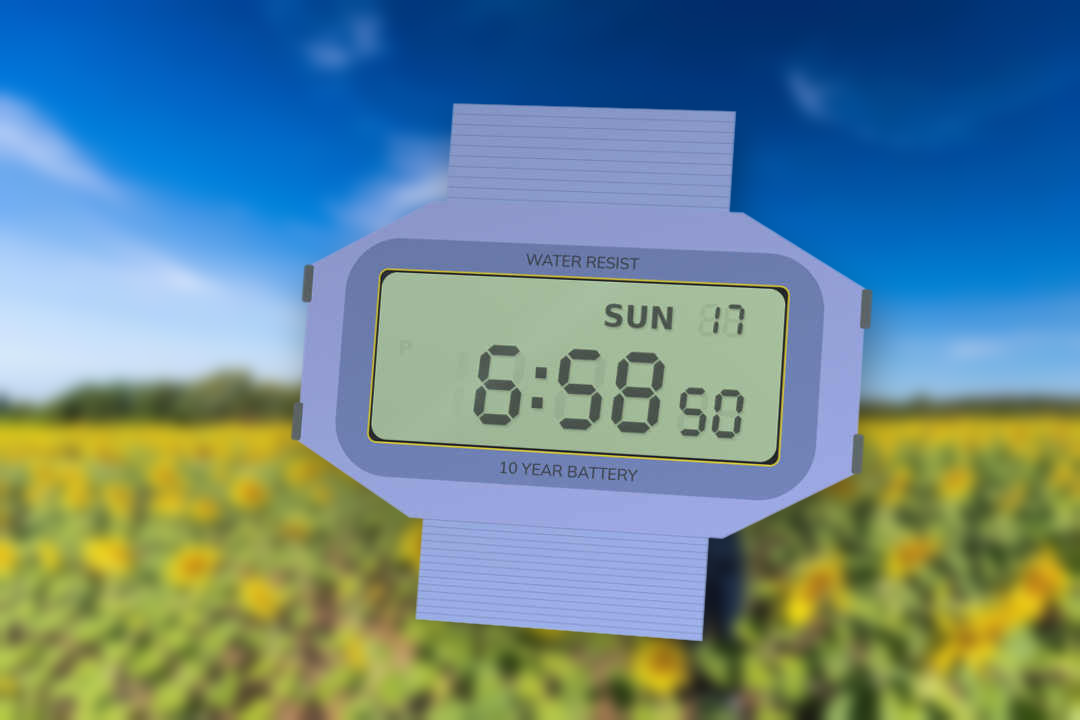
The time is 6h58m50s
